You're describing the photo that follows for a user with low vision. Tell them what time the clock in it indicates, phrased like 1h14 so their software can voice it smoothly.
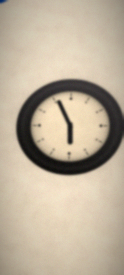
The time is 5h56
